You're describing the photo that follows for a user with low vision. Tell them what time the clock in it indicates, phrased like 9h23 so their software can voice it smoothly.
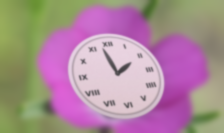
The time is 1h58
